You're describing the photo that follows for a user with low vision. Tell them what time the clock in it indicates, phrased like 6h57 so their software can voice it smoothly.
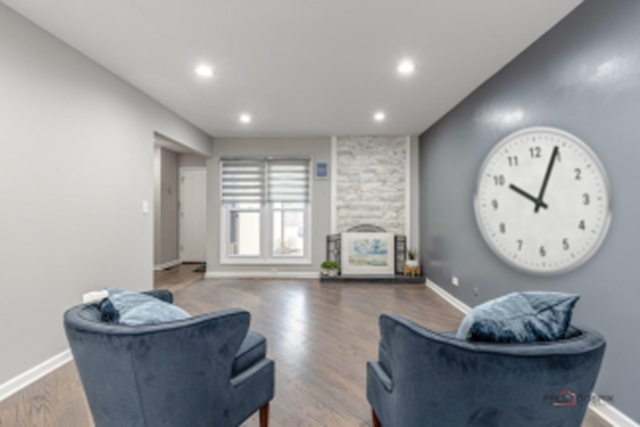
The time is 10h04
